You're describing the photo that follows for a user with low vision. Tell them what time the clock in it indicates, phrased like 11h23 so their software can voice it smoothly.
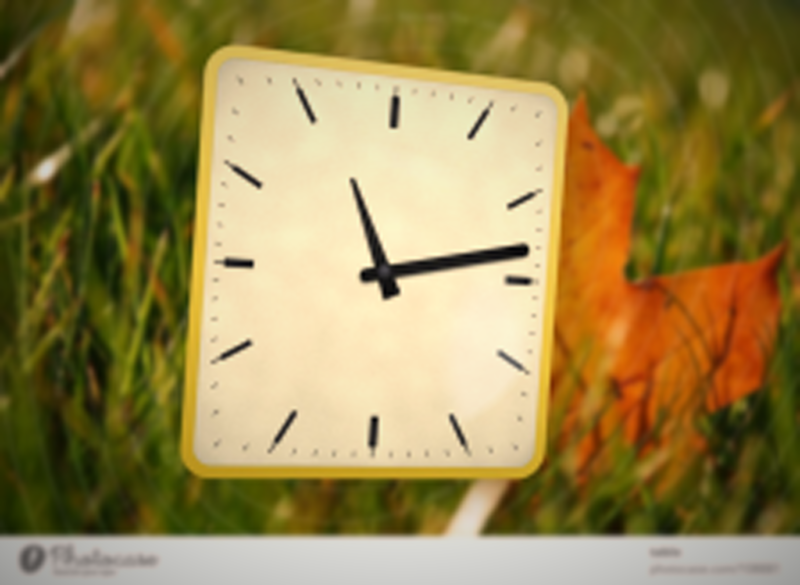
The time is 11h13
